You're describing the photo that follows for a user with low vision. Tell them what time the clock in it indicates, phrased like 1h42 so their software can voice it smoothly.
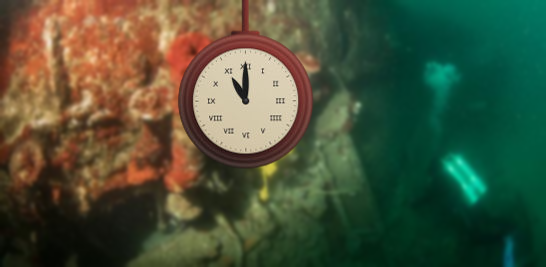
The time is 11h00
